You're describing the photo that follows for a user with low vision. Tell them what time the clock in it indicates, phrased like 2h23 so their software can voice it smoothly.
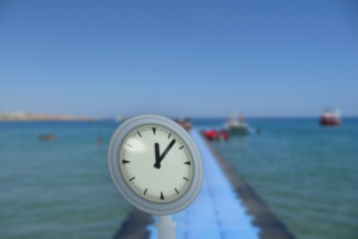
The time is 12h07
